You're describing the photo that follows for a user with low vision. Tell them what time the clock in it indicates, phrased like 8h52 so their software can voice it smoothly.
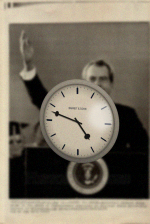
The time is 4h48
